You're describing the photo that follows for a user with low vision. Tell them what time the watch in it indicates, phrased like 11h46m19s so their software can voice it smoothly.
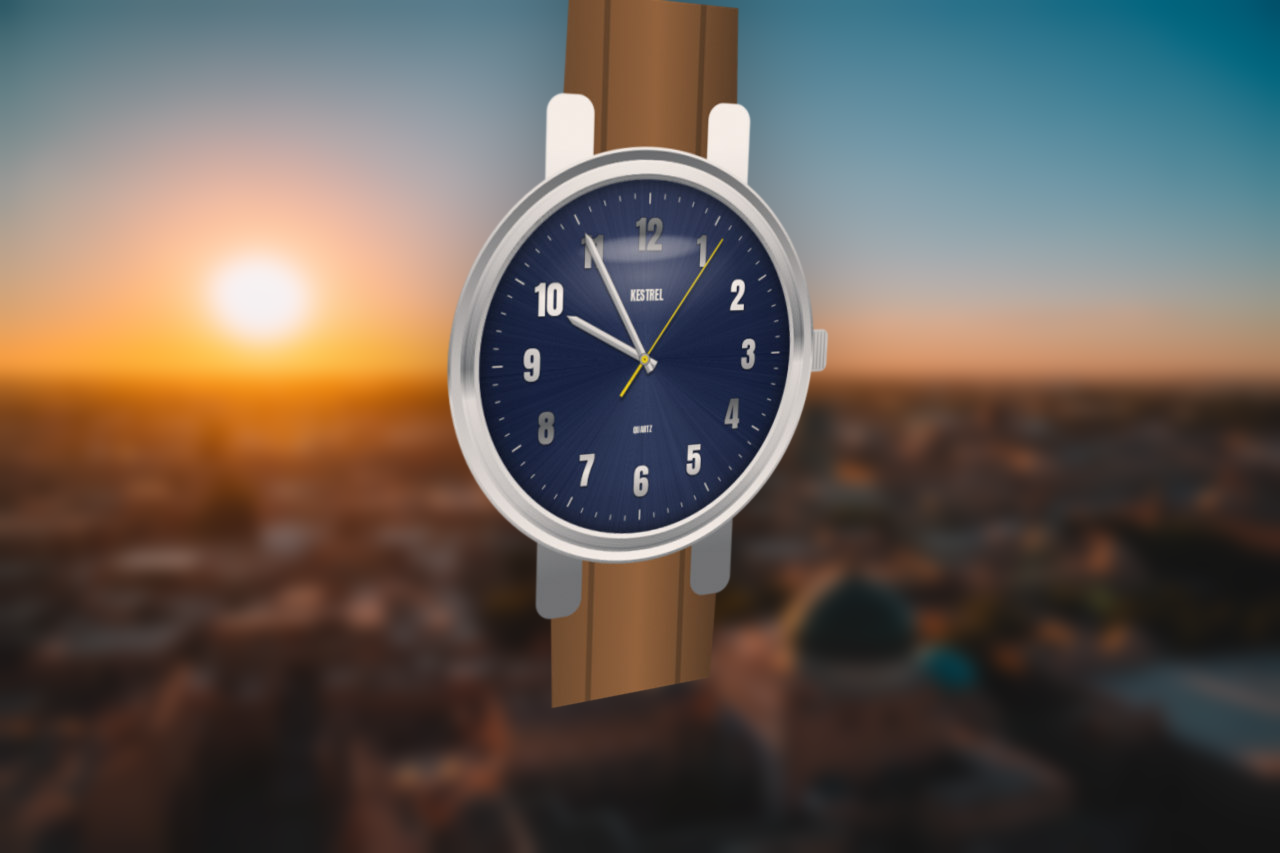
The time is 9h55m06s
